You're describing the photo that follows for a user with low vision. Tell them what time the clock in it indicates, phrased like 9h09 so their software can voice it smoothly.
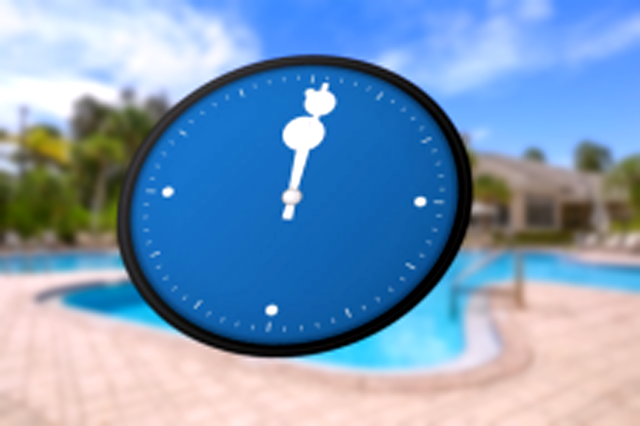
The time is 12h01
